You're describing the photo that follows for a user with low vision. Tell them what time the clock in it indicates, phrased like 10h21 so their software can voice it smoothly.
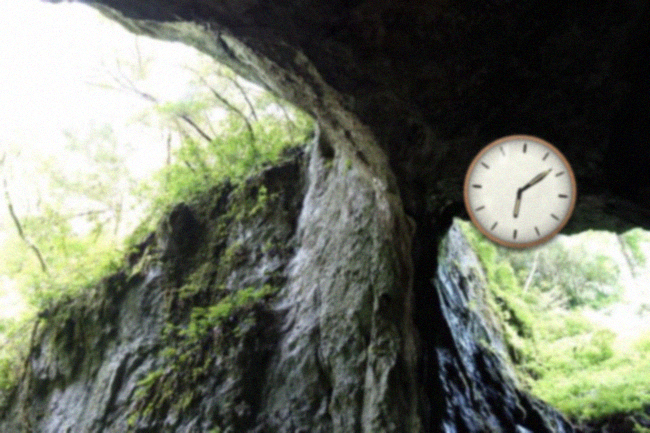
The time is 6h08
